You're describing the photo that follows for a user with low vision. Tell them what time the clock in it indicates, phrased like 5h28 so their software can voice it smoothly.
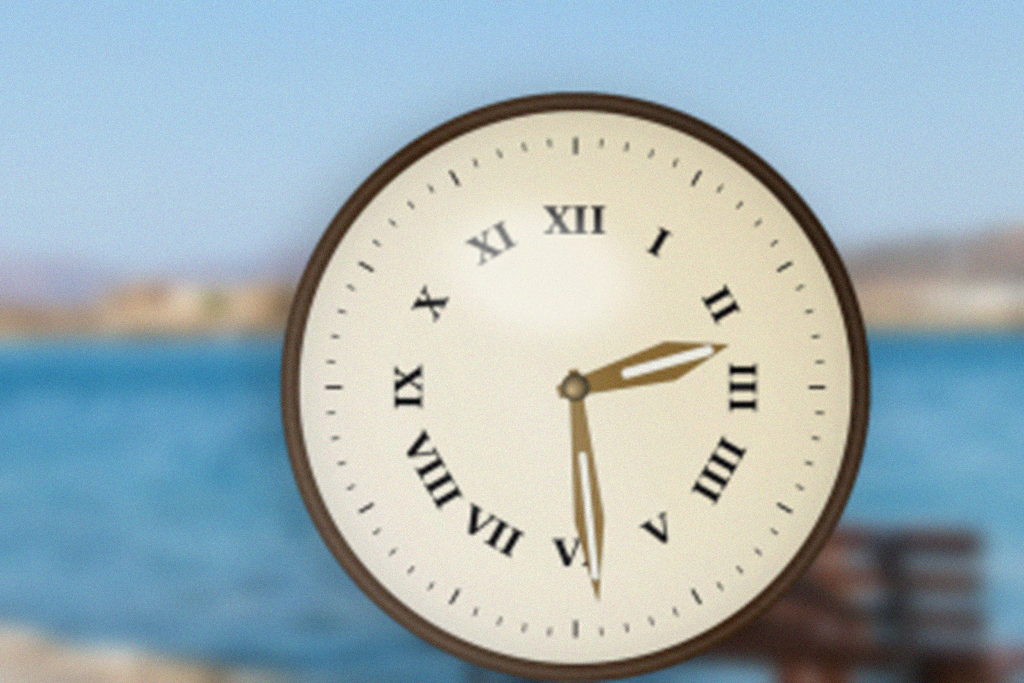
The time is 2h29
